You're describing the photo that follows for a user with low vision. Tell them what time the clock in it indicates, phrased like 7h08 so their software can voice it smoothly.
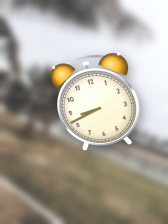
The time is 8h42
